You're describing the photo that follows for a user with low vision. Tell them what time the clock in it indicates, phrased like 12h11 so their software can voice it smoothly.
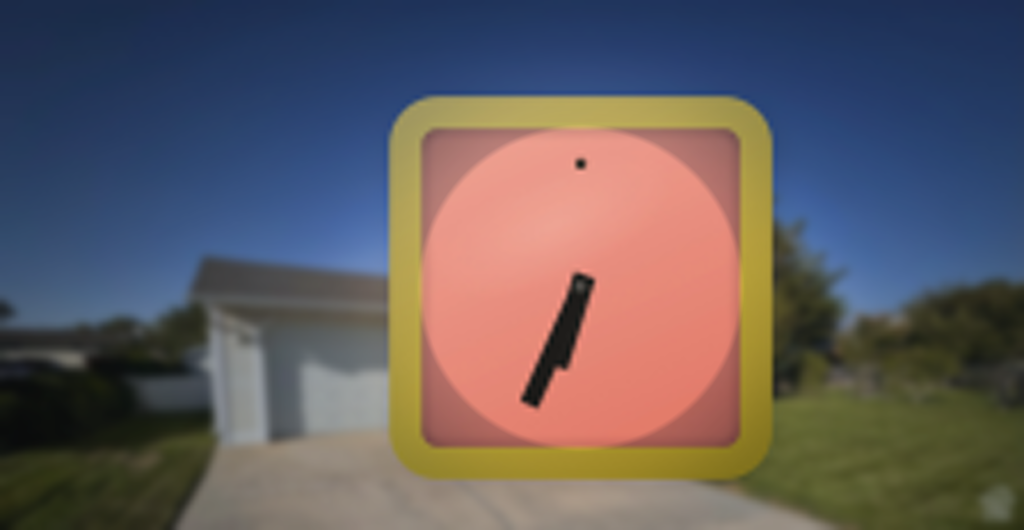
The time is 6h34
